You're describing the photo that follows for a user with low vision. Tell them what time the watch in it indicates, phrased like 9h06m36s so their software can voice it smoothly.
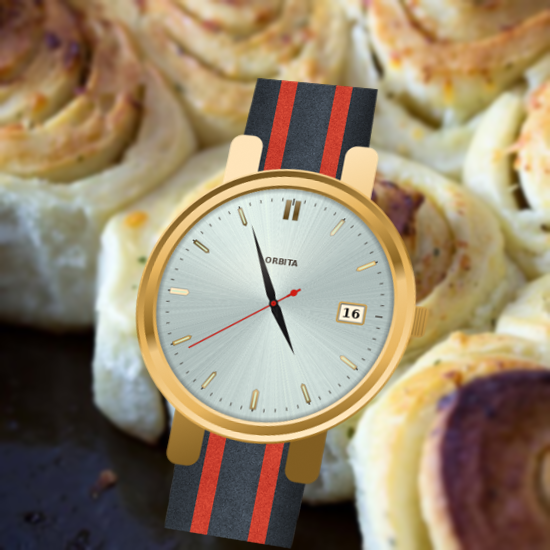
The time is 4h55m39s
